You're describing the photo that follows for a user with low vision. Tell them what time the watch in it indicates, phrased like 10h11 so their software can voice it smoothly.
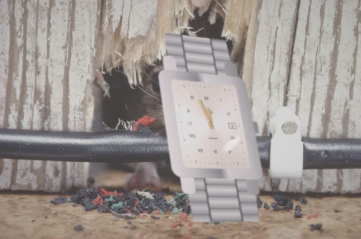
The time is 11h57
